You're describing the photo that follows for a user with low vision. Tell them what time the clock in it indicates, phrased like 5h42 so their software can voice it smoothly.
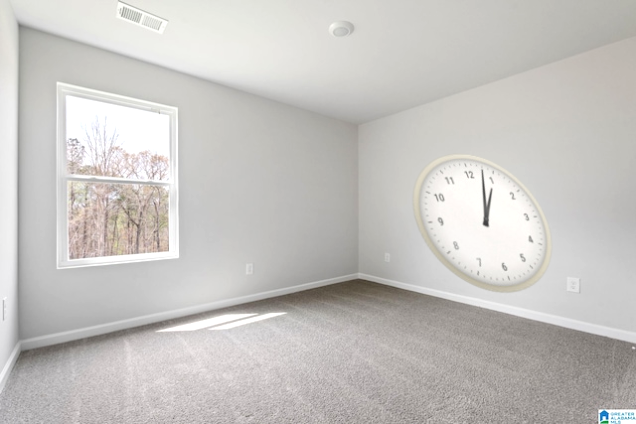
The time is 1h03
